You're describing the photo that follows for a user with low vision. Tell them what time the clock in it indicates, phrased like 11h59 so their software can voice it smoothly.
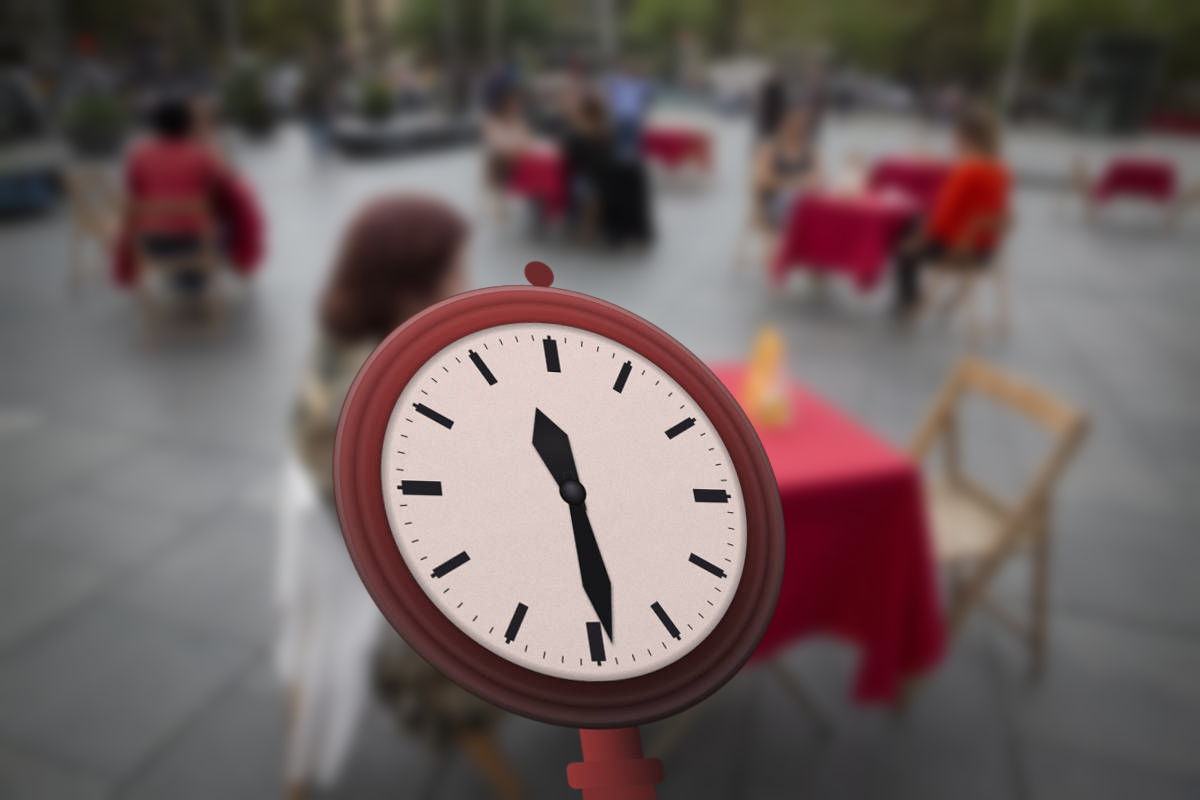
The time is 11h29
